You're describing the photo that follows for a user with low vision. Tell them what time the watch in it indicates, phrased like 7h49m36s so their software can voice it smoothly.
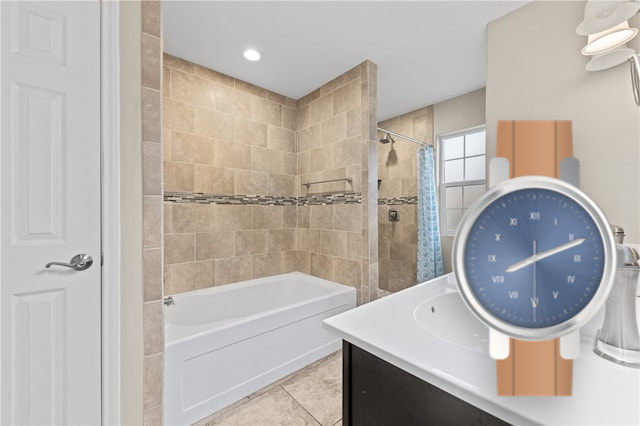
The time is 8h11m30s
